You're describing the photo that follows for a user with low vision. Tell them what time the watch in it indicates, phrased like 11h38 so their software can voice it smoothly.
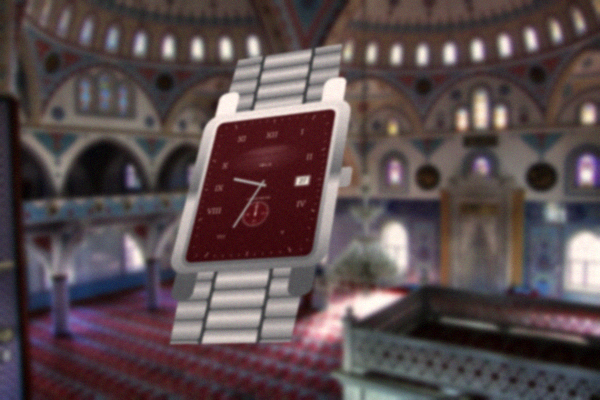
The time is 9h34
